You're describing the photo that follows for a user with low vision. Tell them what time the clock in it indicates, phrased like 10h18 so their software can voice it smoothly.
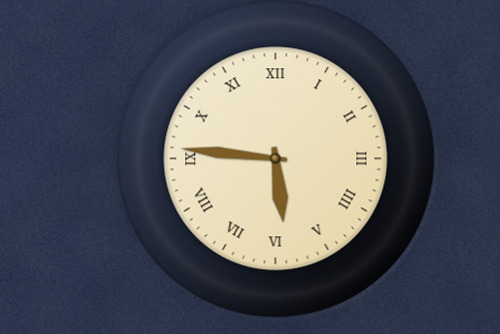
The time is 5h46
